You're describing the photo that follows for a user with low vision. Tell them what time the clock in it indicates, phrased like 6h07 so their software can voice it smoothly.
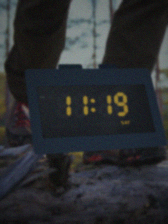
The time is 11h19
